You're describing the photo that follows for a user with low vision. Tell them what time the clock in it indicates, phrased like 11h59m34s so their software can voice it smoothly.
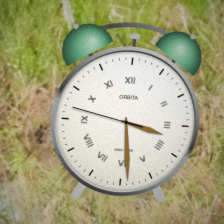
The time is 3h28m47s
